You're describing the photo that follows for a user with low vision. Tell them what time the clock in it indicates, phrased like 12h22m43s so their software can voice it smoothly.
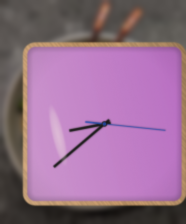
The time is 8h38m16s
